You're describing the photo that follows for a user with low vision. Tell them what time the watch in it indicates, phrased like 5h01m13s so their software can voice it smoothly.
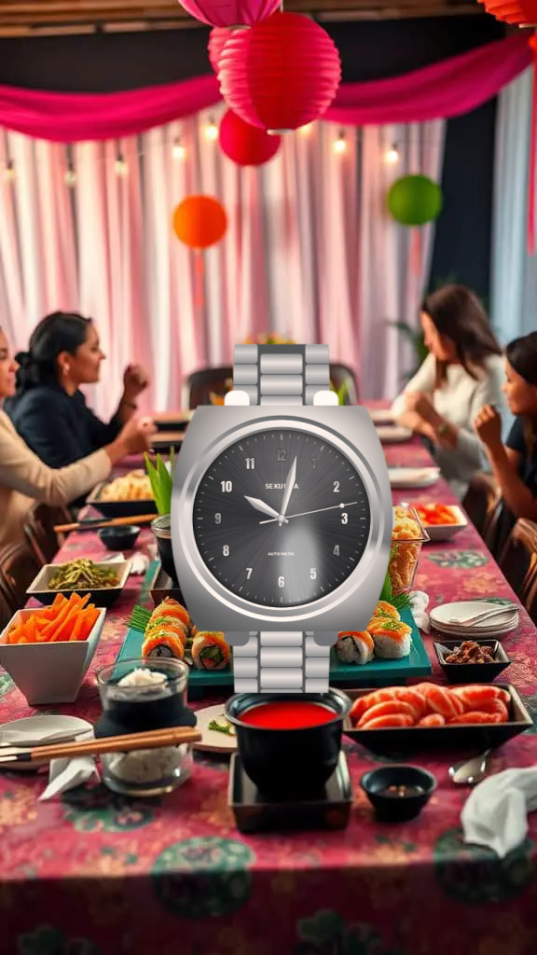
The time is 10h02m13s
